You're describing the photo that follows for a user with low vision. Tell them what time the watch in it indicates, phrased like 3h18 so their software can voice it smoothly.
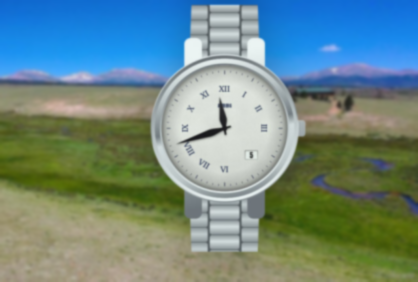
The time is 11h42
